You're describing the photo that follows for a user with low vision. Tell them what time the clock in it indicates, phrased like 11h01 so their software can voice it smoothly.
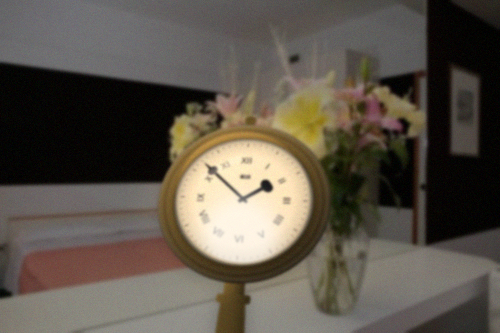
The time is 1h52
